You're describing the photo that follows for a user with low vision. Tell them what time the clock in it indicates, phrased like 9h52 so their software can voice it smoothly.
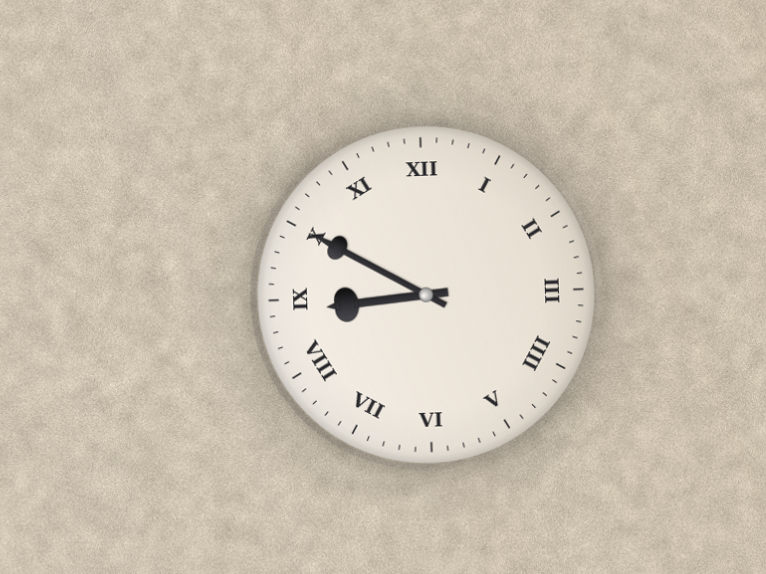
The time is 8h50
